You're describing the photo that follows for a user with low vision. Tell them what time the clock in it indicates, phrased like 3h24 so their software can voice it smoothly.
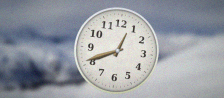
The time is 12h41
